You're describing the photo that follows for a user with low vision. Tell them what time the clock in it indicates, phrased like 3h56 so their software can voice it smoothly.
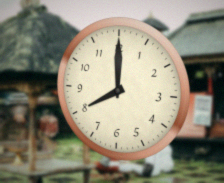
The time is 8h00
